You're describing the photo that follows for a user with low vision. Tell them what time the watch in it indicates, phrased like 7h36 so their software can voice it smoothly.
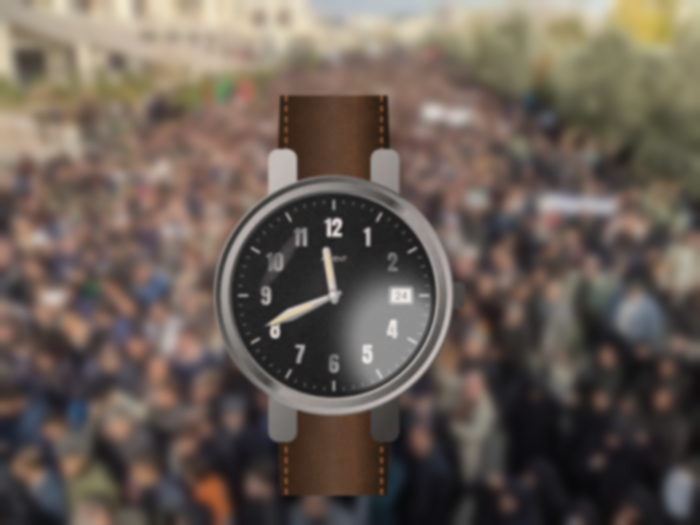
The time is 11h41
